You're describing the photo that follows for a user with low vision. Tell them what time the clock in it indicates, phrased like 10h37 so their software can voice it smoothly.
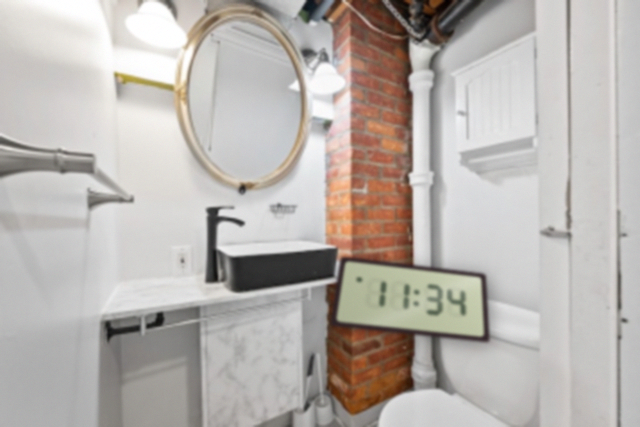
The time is 11h34
